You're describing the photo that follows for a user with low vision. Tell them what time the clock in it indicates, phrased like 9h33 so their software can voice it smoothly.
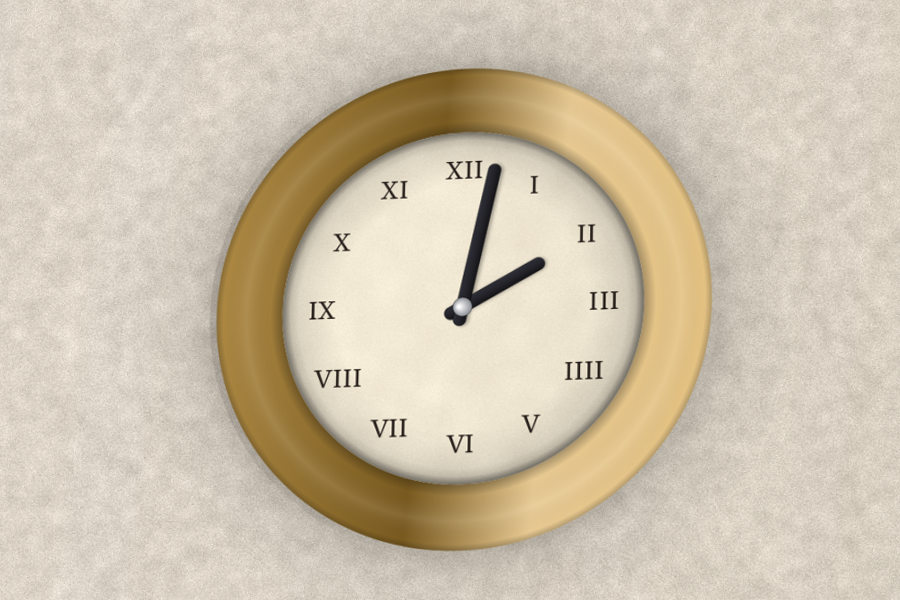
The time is 2h02
